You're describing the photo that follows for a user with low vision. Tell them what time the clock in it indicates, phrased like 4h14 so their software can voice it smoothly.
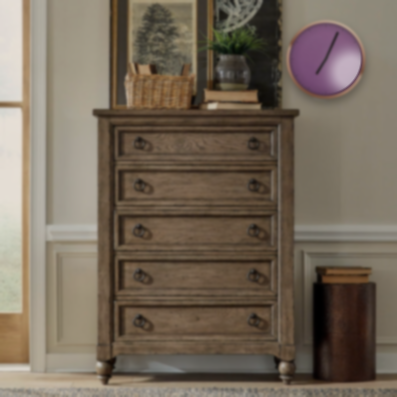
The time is 7h04
